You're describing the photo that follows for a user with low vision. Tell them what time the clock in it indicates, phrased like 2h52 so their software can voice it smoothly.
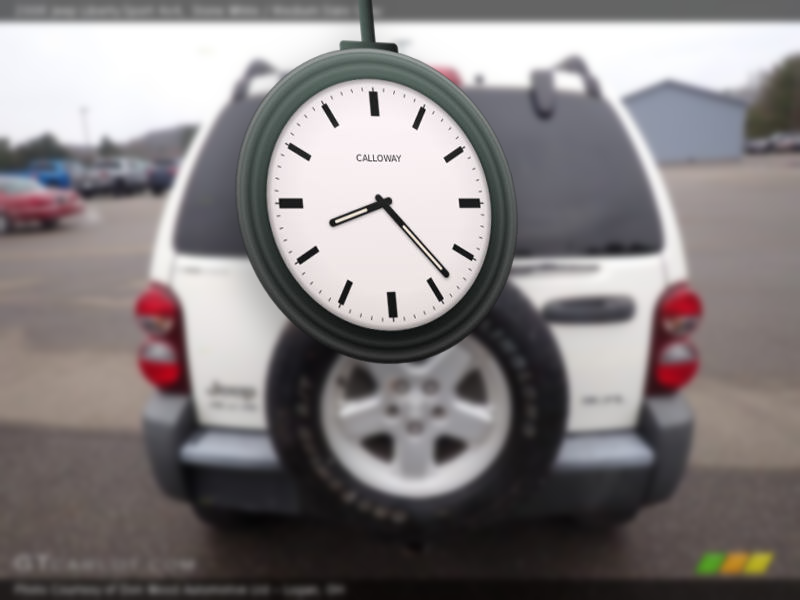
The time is 8h23
